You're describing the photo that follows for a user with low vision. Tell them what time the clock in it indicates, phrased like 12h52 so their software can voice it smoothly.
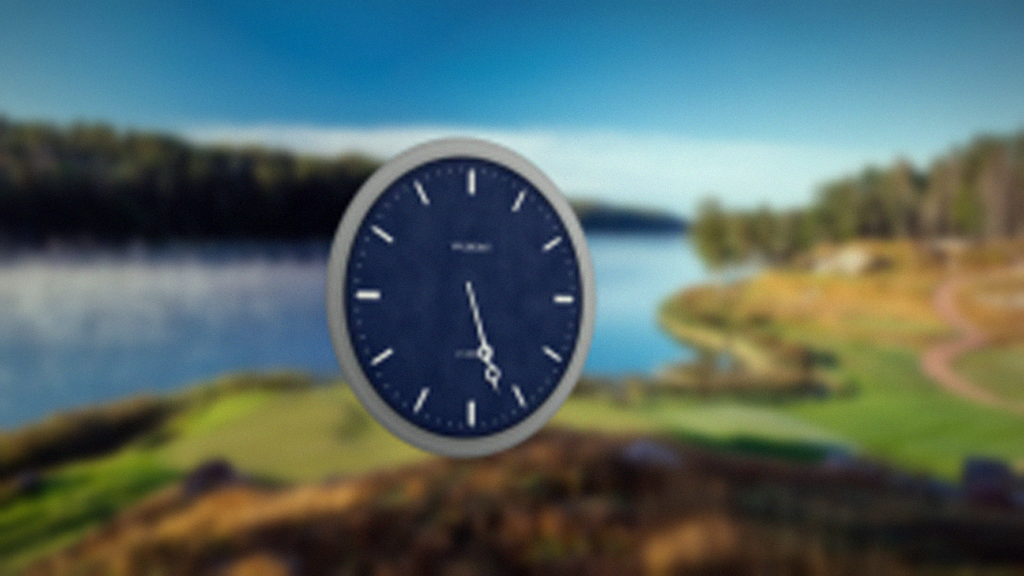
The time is 5h27
